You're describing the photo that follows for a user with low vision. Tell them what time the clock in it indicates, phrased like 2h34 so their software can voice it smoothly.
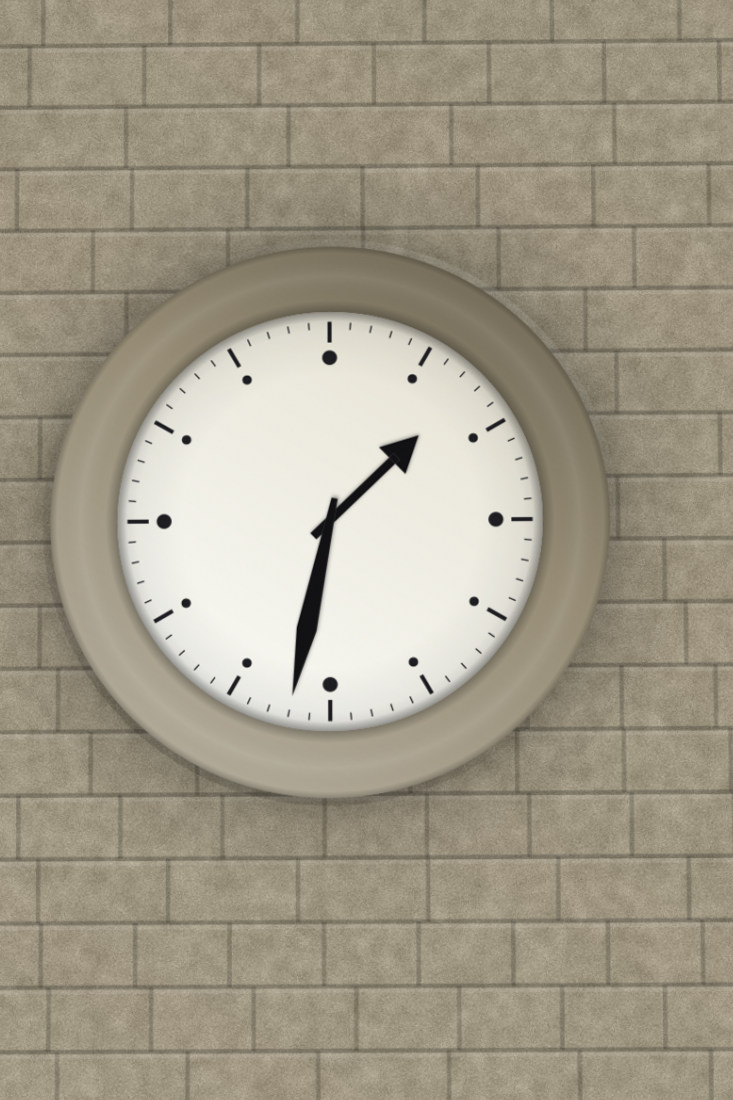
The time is 1h32
